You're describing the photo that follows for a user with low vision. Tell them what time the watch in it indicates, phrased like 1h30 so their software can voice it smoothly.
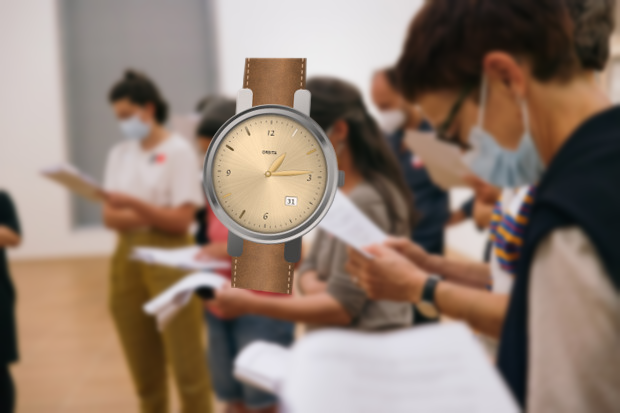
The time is 1h14
